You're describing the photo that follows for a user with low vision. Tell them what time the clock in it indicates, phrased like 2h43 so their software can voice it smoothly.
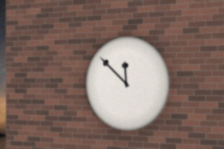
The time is 11h52
